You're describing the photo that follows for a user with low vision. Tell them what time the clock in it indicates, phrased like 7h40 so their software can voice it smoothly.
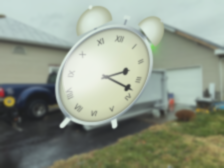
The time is 2h18
